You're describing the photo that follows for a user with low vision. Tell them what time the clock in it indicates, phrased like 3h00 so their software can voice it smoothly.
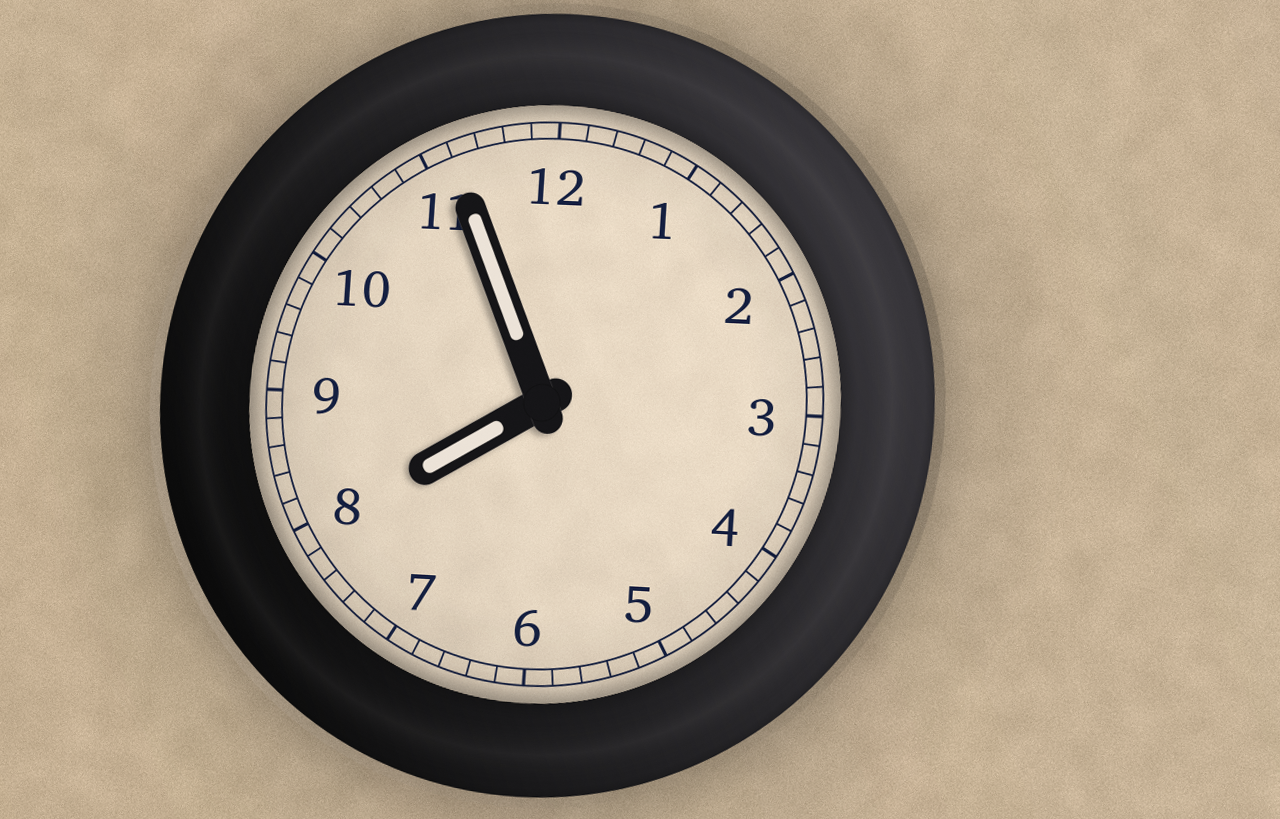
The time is 7h56
